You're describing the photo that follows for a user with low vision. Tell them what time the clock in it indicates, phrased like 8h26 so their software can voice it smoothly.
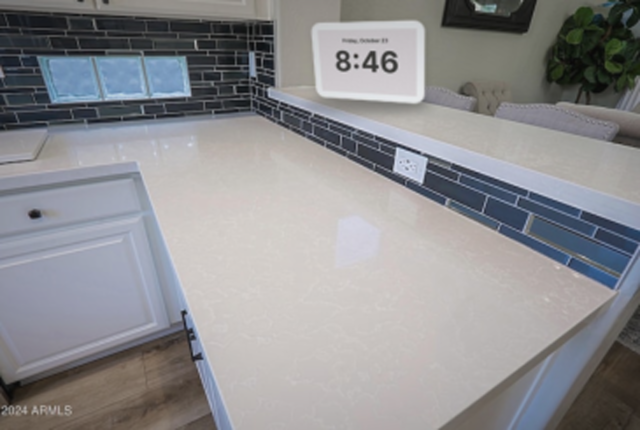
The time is 8h46
